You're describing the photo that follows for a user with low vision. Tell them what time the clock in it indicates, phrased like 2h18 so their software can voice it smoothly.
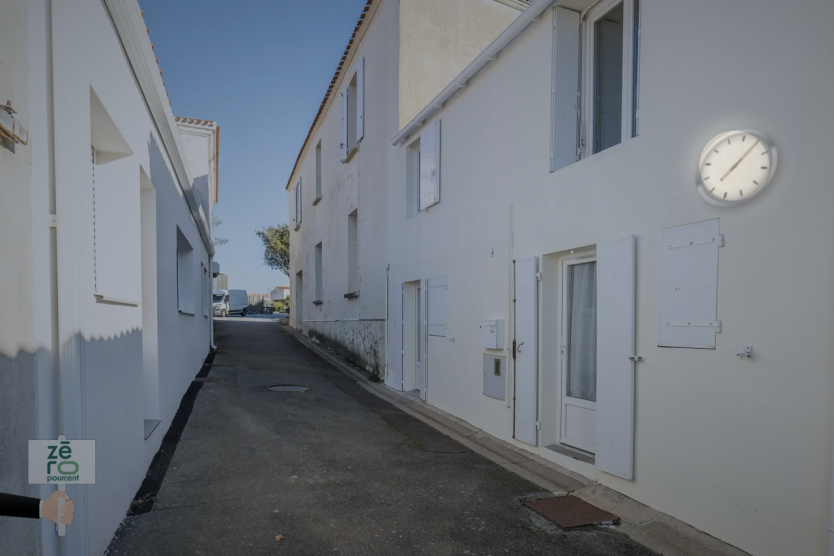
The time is 7h05
